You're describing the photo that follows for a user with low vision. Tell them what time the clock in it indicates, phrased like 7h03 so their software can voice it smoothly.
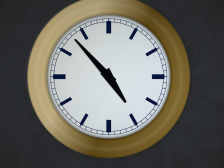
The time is 4h53
